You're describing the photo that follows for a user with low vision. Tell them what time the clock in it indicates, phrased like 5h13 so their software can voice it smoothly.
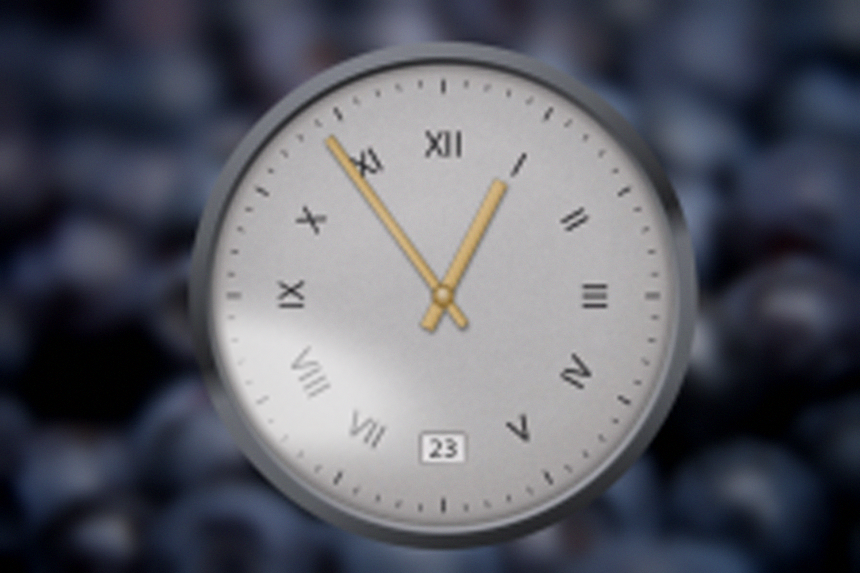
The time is 12h54
